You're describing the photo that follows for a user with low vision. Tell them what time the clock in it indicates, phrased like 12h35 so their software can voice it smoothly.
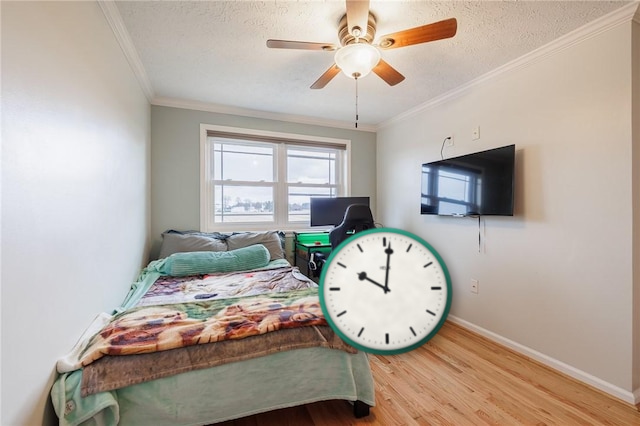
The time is 10h01
